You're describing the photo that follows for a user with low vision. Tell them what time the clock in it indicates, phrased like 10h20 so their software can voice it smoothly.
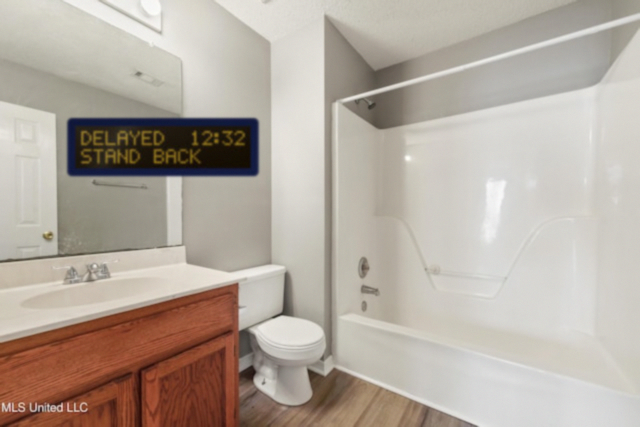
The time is 12h32
